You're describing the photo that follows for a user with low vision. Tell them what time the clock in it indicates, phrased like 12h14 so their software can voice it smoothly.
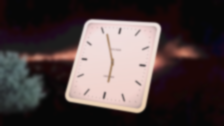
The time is 5h56
